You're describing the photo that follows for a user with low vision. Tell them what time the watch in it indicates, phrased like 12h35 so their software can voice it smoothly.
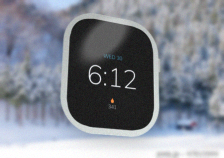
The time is 6h12
